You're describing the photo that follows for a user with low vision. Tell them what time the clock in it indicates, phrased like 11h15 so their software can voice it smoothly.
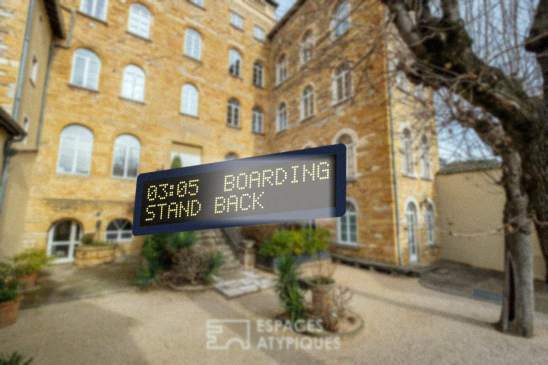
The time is 3h05
